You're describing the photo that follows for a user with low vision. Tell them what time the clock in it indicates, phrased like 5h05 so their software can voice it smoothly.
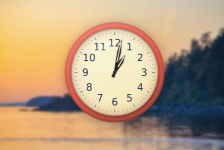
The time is 1h02
